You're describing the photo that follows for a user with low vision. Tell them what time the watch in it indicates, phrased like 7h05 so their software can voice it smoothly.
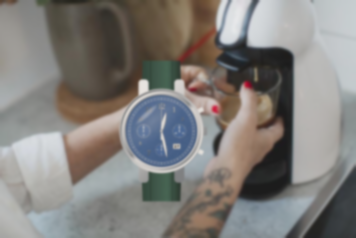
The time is 12h28
